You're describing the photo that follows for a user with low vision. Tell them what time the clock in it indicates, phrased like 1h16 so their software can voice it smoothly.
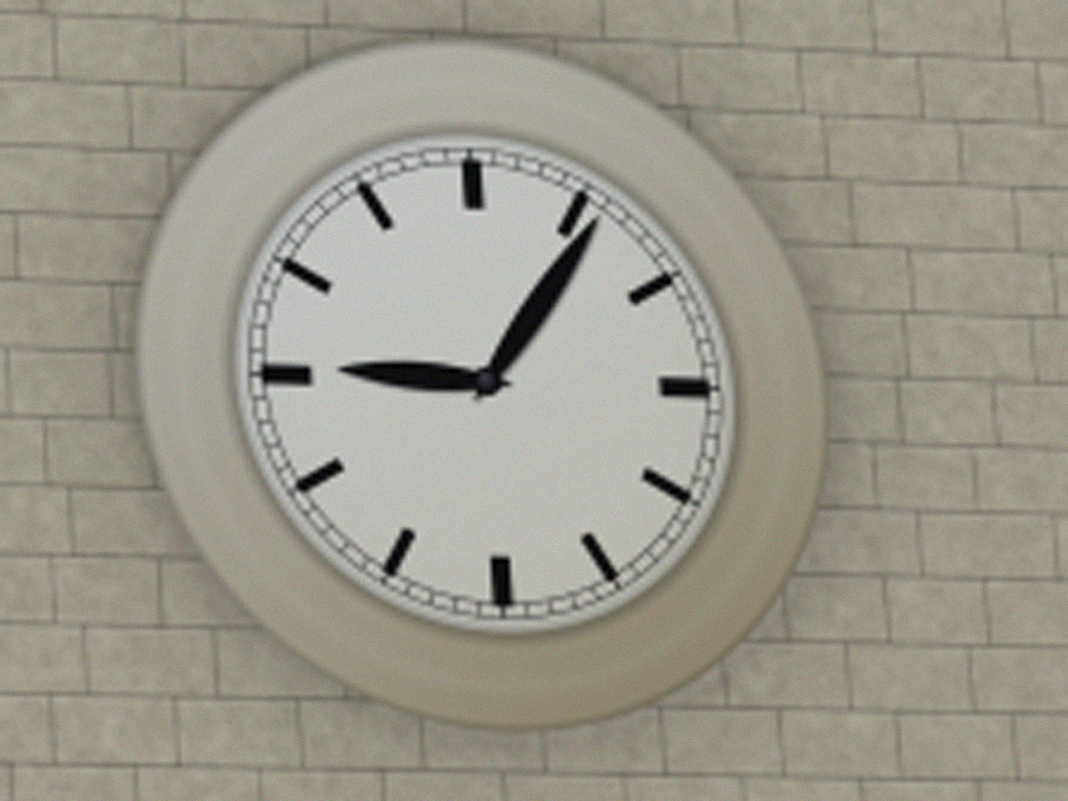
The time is 9h06
